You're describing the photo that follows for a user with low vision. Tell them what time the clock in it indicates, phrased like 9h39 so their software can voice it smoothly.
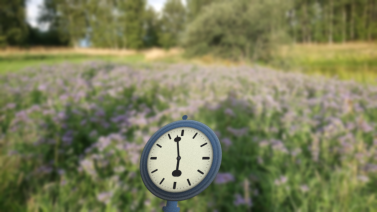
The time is 5h58
